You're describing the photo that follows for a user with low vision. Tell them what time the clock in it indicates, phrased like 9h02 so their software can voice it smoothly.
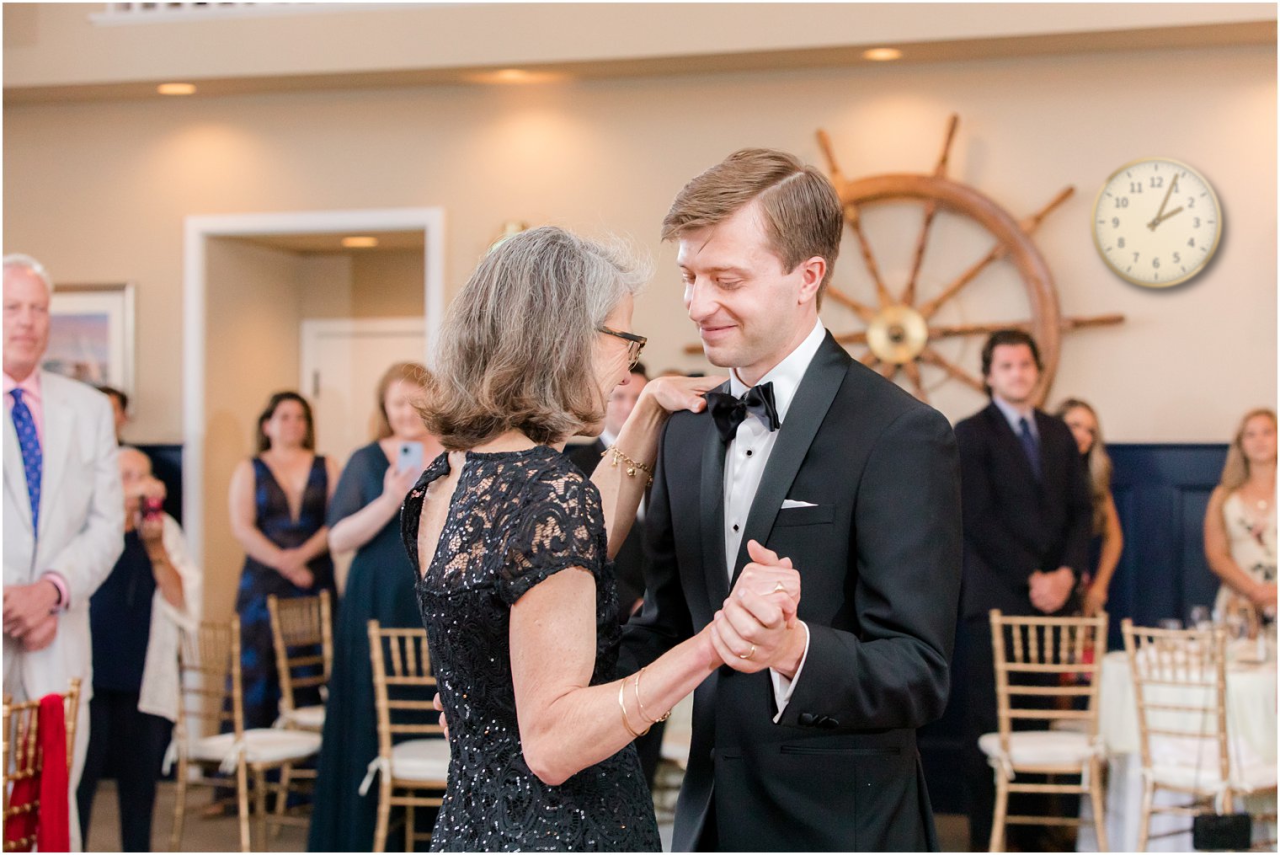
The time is 2h04
